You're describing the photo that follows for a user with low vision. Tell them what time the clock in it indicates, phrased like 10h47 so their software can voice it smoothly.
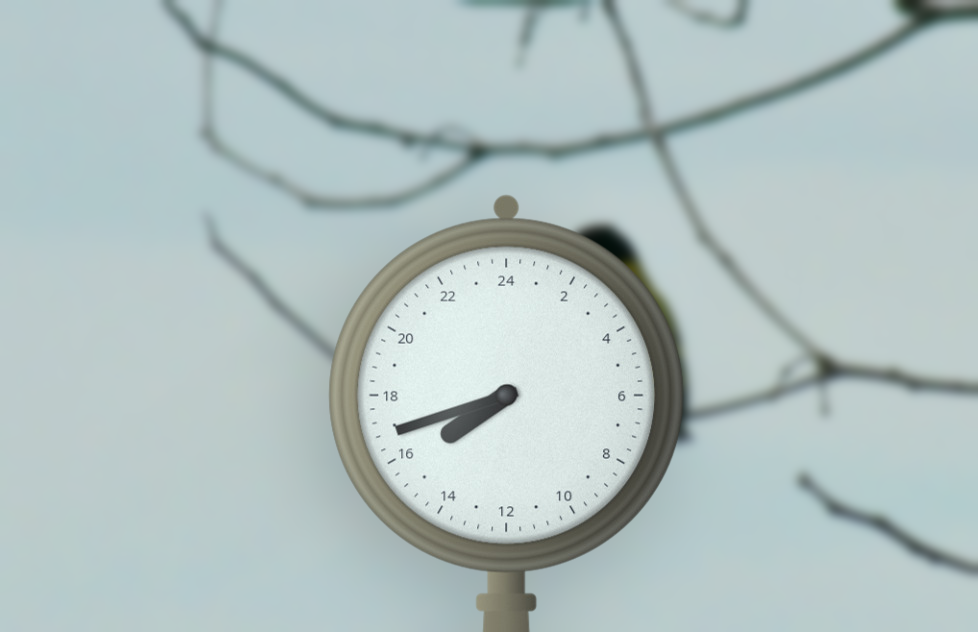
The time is 15h42
